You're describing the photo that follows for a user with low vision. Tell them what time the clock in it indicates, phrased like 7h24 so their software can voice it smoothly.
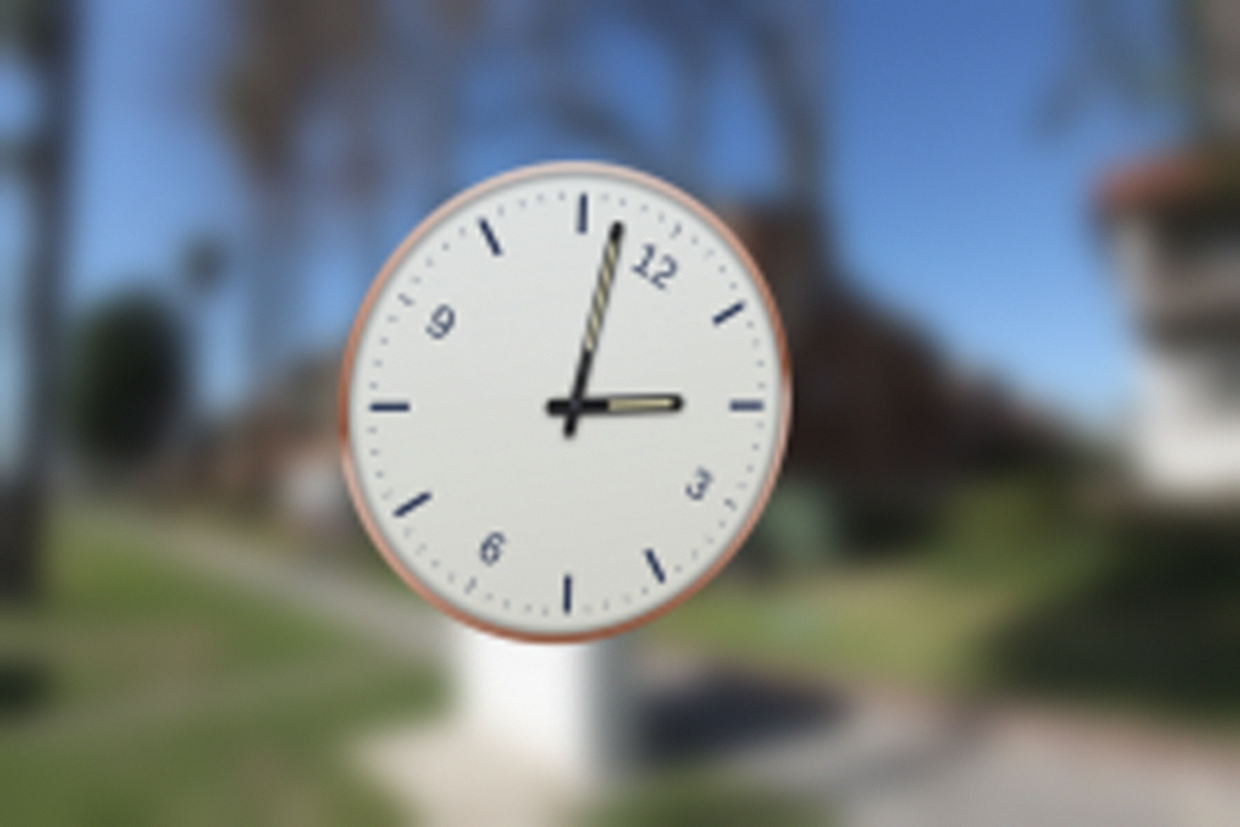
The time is 1h57
